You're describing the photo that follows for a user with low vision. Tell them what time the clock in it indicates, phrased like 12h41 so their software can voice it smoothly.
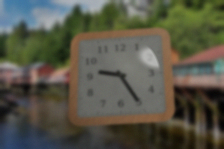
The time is 9h25
